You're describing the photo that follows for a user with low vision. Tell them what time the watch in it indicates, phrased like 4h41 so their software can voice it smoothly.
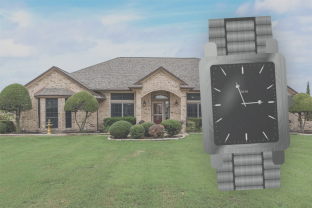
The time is 2h57
